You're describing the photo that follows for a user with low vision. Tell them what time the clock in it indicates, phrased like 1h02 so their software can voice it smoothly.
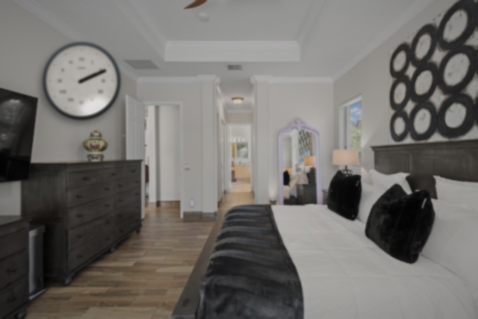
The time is 2h11
